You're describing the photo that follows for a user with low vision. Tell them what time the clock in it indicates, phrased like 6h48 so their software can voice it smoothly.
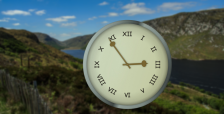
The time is 2h54
